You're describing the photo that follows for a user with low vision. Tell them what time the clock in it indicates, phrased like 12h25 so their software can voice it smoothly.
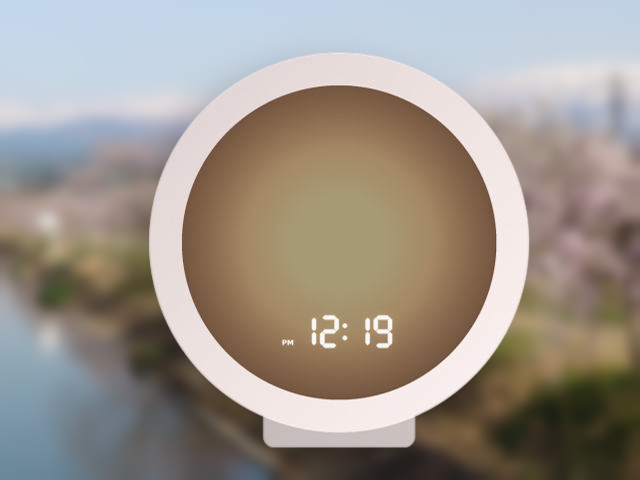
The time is 12h19
